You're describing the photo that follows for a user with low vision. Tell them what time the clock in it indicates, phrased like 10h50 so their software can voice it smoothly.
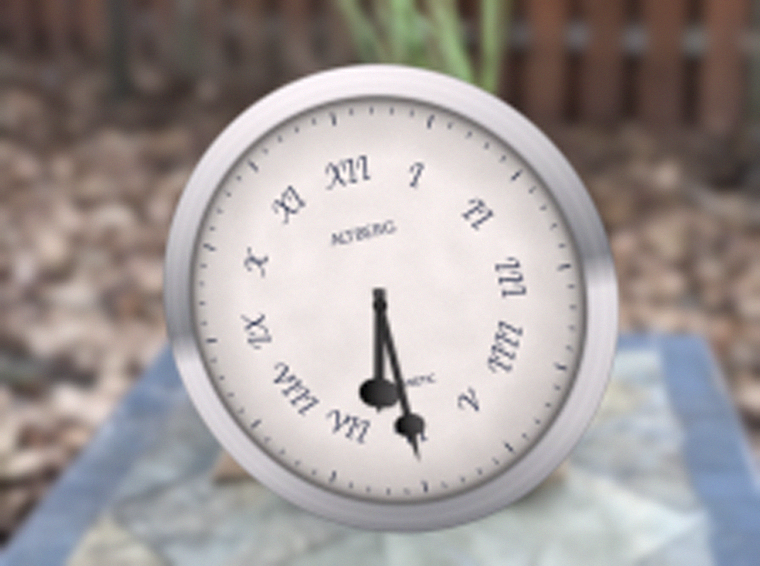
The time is 6h30
